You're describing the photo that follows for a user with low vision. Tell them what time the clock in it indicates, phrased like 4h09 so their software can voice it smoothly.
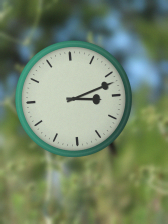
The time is 3h12
